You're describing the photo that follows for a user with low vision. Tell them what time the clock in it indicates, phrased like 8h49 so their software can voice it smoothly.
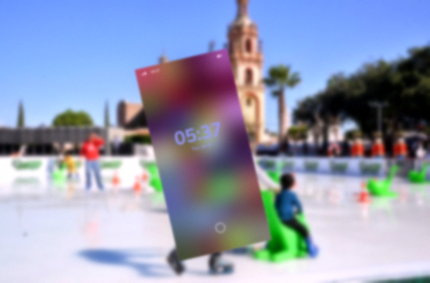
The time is 5h37
